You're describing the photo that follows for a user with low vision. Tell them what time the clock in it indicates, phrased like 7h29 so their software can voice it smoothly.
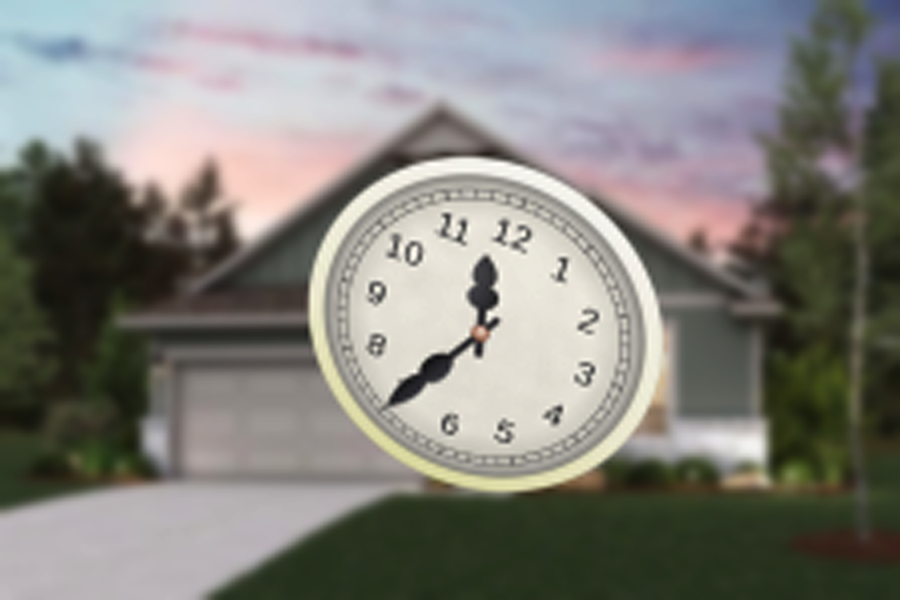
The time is 11h35
